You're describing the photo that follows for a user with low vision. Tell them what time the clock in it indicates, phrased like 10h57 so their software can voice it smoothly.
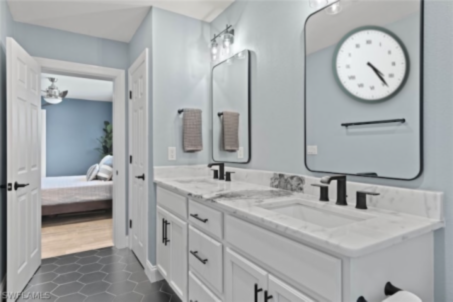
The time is 4h24
